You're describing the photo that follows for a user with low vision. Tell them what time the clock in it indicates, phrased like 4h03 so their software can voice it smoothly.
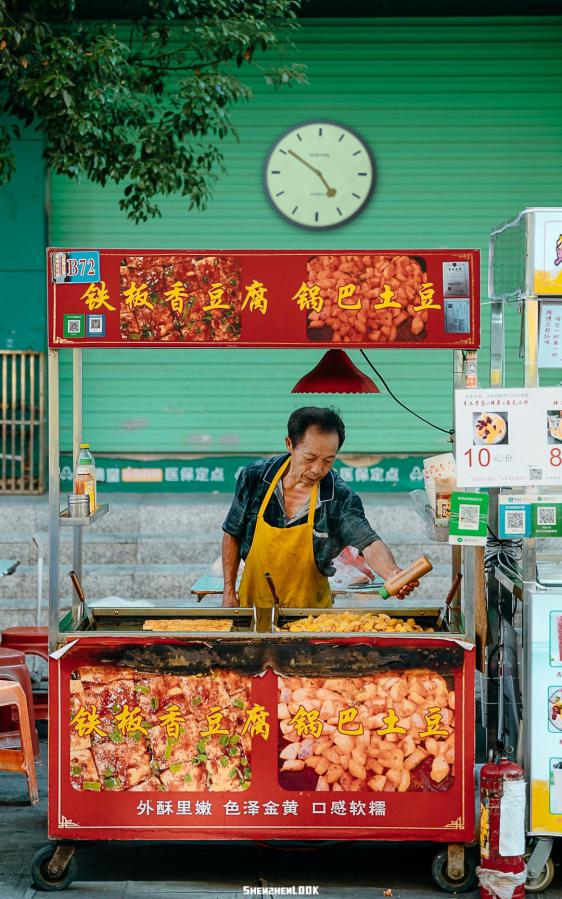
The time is 4h51
